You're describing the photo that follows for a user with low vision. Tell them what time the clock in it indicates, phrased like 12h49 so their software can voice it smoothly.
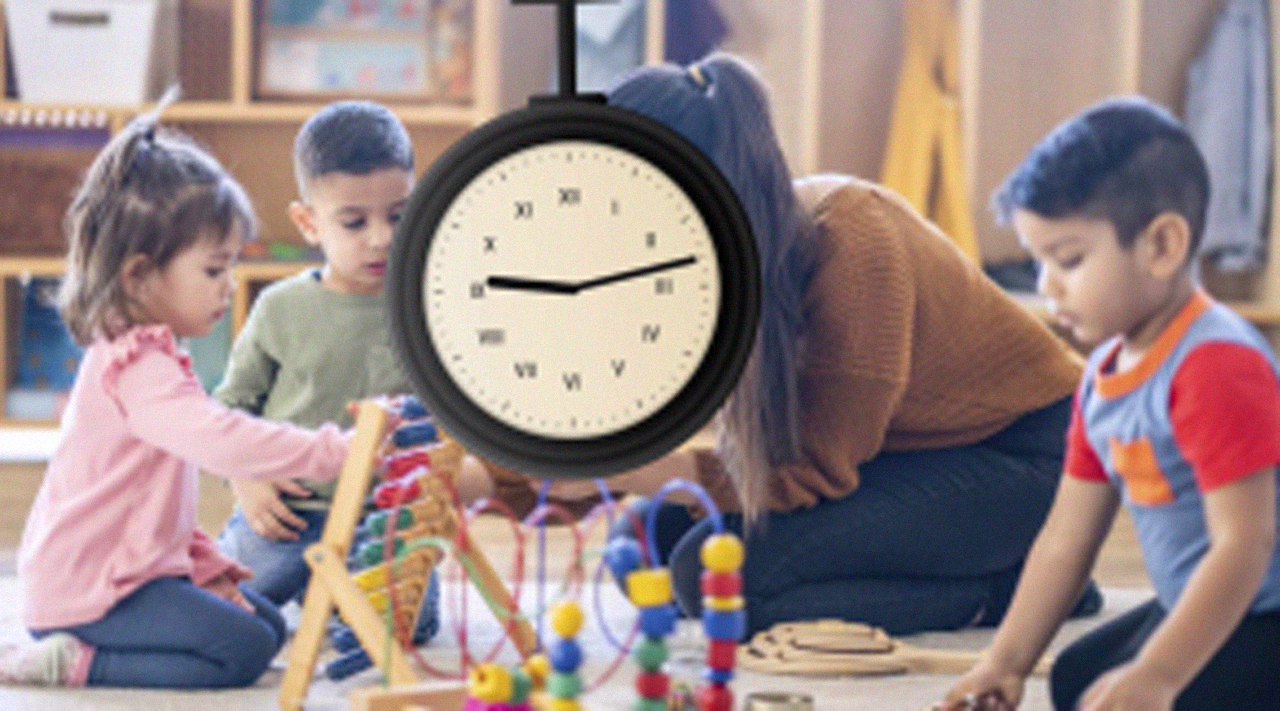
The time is 9h13
